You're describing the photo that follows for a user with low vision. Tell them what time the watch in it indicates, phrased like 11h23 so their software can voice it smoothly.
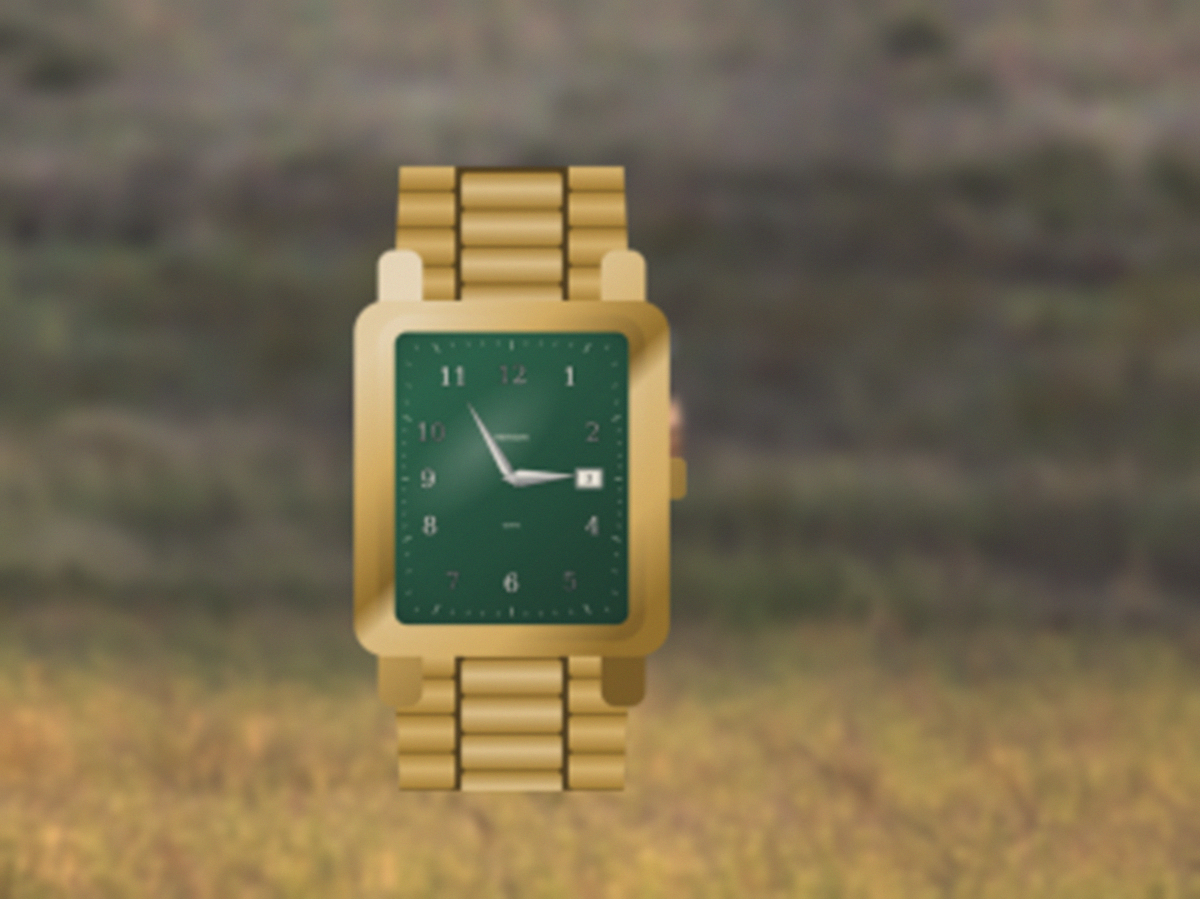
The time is 2h55
